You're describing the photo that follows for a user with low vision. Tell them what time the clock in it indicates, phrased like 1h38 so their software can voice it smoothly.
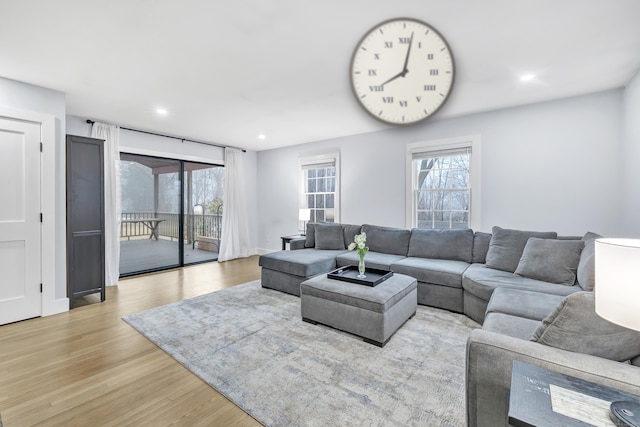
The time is 8h02
